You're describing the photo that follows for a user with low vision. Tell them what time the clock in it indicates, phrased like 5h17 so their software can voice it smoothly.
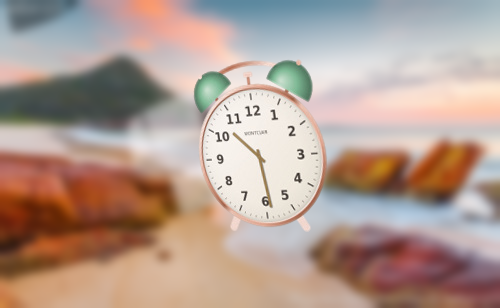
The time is 10h29
